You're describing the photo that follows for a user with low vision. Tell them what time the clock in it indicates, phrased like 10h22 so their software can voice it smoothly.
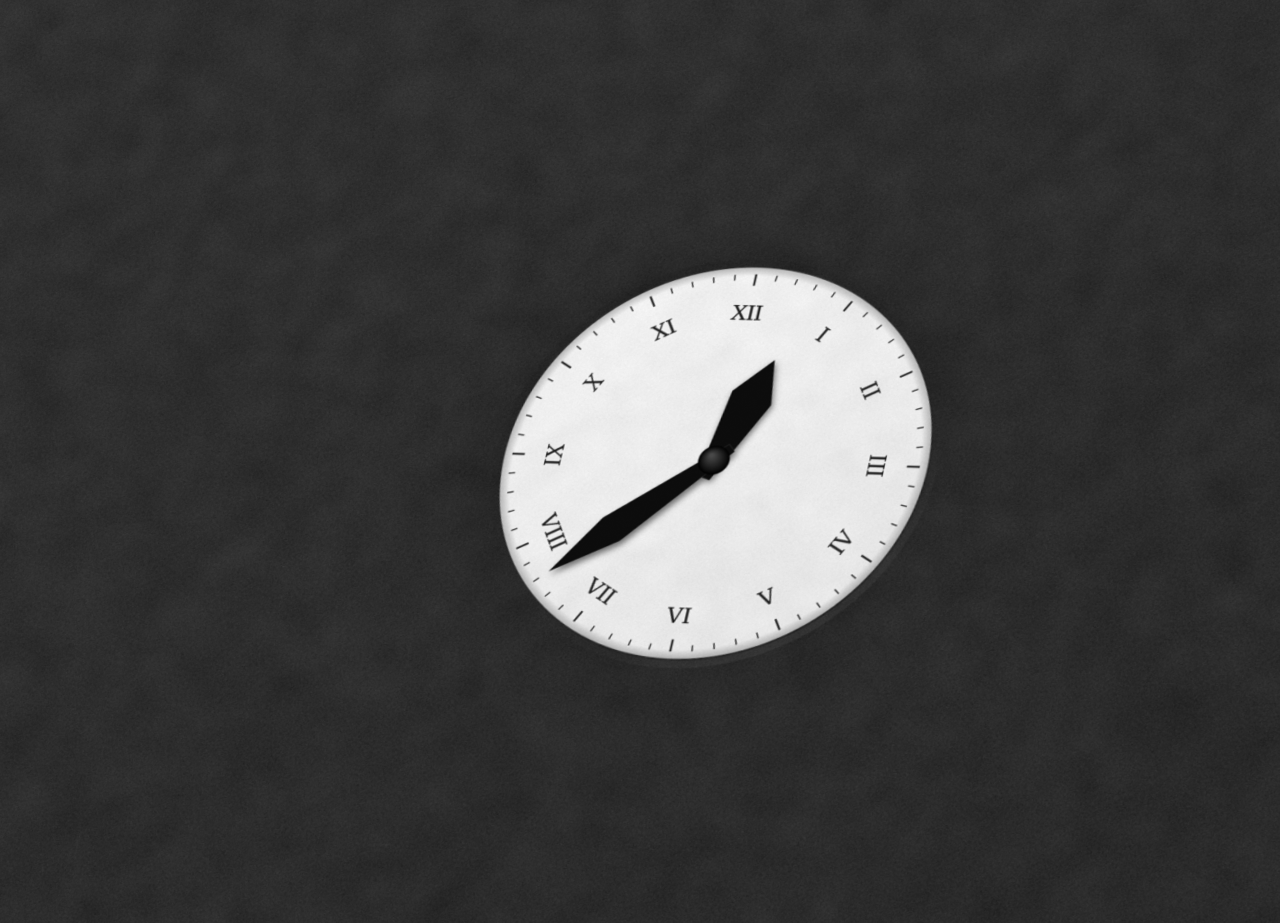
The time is 12h38
